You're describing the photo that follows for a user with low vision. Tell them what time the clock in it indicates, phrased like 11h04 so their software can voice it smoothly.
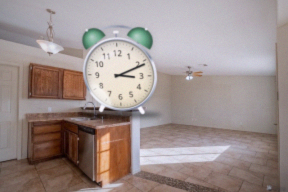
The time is 3h11
